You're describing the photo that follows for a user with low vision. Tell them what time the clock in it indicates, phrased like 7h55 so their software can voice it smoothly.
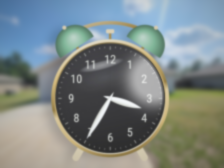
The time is 3h35
